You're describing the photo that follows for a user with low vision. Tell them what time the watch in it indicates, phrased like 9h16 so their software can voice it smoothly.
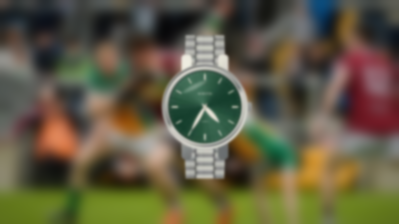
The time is 4h35
